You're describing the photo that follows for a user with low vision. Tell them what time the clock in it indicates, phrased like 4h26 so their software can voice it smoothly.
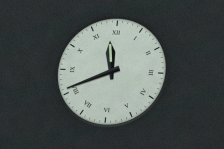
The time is 11h41
